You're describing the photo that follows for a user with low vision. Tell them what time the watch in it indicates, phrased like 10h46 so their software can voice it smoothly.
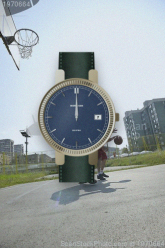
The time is 12h00
